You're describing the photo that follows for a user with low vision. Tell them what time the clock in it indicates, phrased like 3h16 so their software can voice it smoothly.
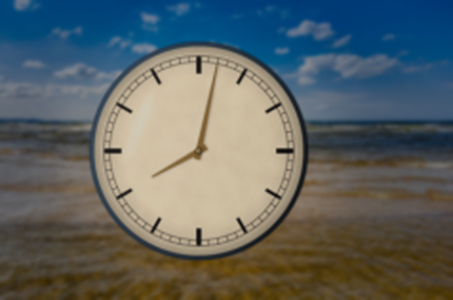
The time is 8h02
